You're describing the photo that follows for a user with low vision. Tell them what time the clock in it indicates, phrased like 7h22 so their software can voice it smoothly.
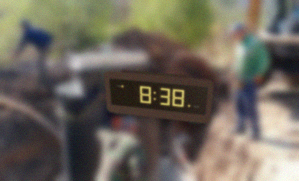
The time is 8h38
